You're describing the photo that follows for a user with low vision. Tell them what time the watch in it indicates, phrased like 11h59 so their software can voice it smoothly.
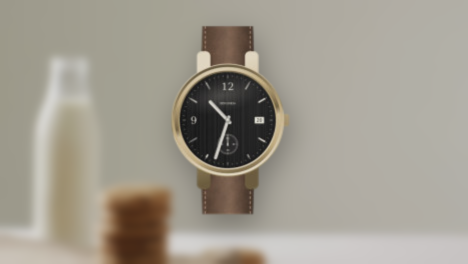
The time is 10h33
